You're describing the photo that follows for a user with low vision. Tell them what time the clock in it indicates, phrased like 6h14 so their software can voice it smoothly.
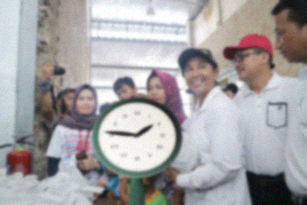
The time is 1h46
